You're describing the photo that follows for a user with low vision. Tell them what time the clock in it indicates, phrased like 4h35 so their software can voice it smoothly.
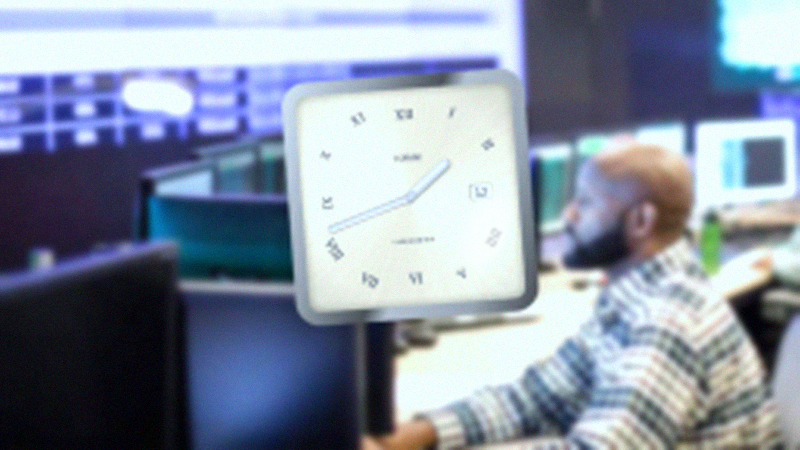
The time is 1h42
